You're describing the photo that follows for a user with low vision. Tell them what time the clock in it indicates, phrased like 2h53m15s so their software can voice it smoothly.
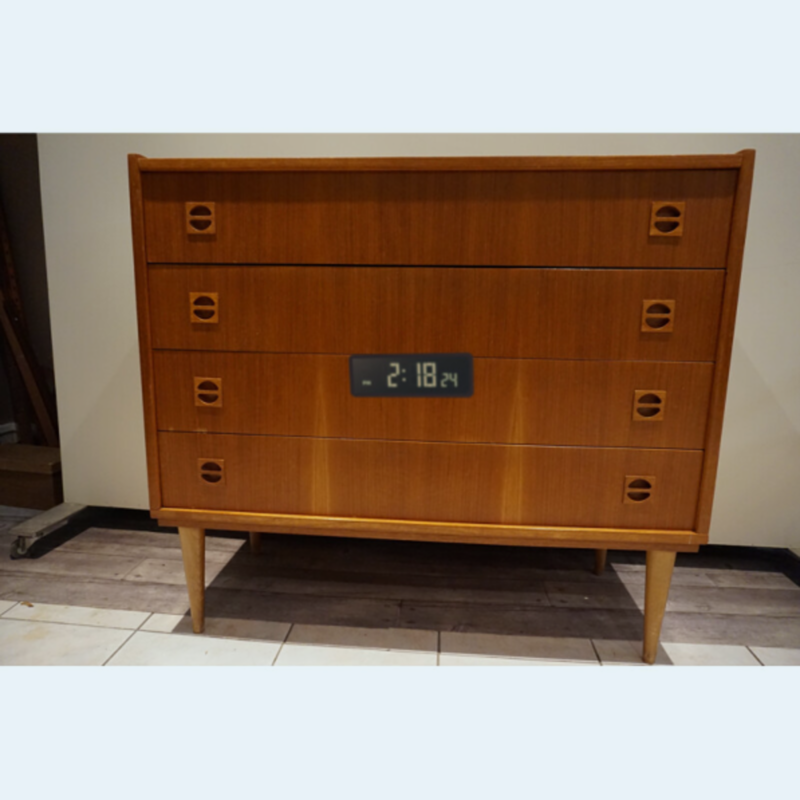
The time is 2h18m24s
